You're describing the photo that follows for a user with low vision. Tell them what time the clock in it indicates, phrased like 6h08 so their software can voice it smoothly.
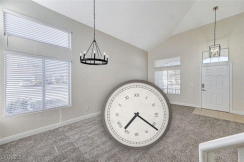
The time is 7h21
